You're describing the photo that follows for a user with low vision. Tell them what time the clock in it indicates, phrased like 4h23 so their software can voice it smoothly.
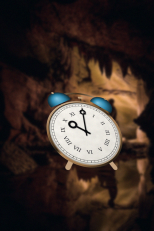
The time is 10h00
